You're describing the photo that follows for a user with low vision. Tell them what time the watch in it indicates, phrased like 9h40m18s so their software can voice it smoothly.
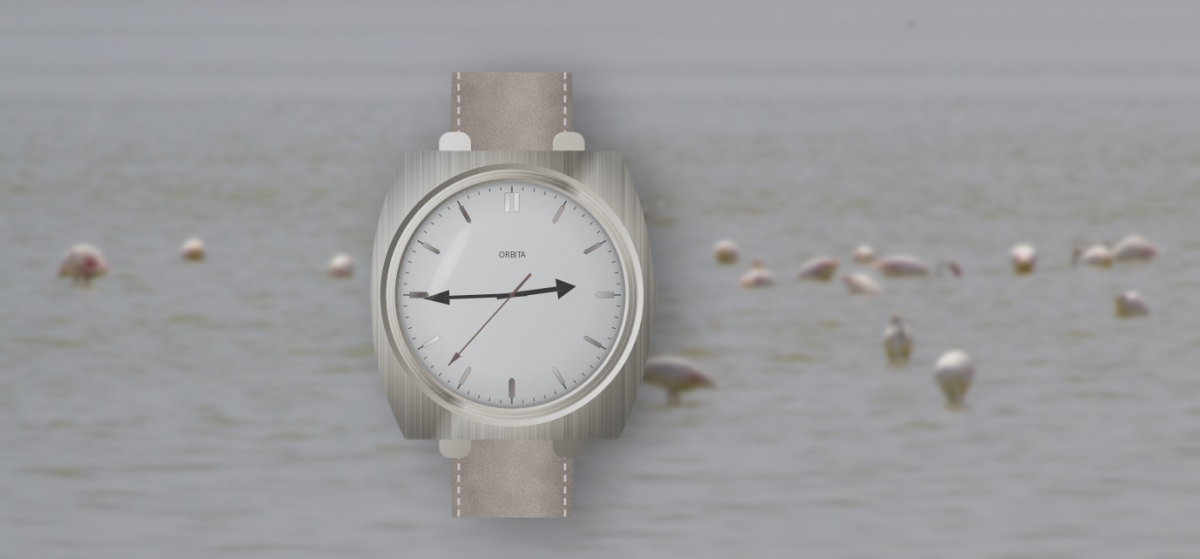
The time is 2h44m37s
